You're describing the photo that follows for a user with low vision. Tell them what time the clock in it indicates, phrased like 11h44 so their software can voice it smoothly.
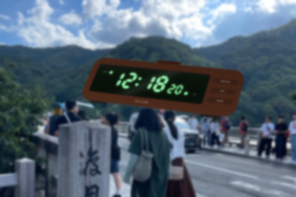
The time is 12h18
